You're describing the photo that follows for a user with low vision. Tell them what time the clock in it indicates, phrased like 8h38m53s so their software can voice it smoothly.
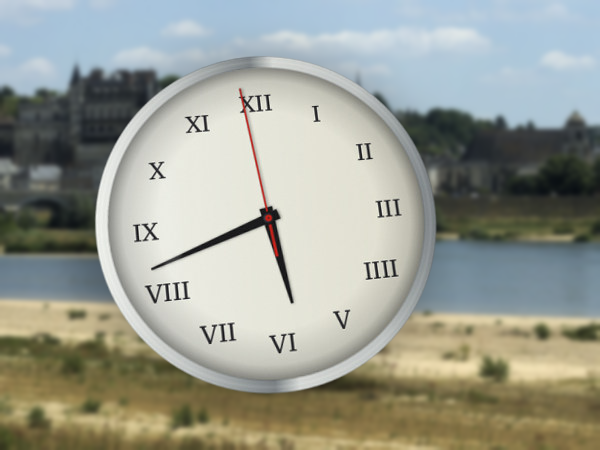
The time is 5h41m59s
